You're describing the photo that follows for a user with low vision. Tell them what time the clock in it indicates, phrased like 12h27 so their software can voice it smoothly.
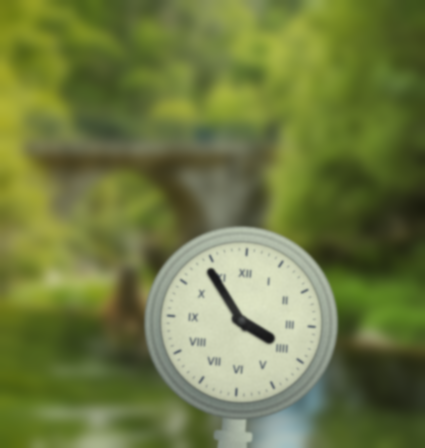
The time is 3h54
